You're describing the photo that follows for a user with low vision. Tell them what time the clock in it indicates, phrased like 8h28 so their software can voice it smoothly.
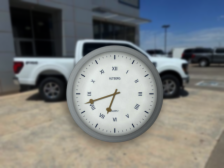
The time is 6h42
